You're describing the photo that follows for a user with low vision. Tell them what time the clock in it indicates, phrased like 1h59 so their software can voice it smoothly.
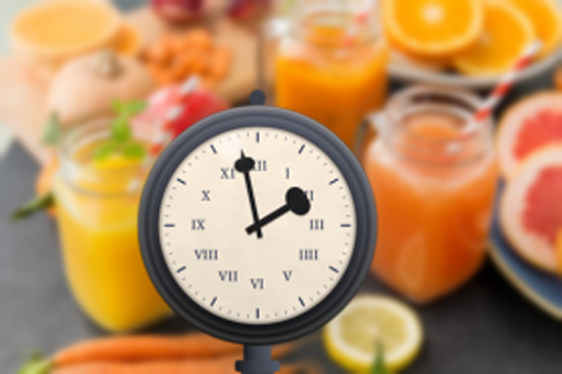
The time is 1h58
